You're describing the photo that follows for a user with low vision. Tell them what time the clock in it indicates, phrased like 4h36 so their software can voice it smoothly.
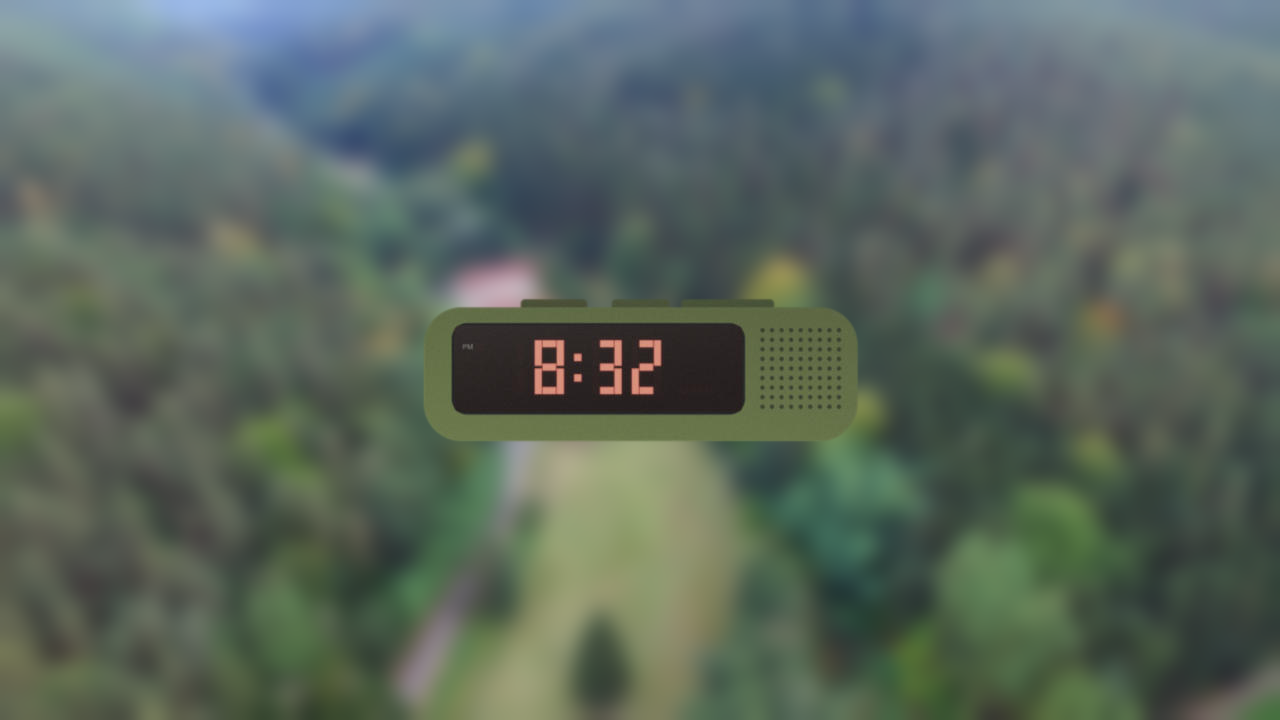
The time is 8h32
